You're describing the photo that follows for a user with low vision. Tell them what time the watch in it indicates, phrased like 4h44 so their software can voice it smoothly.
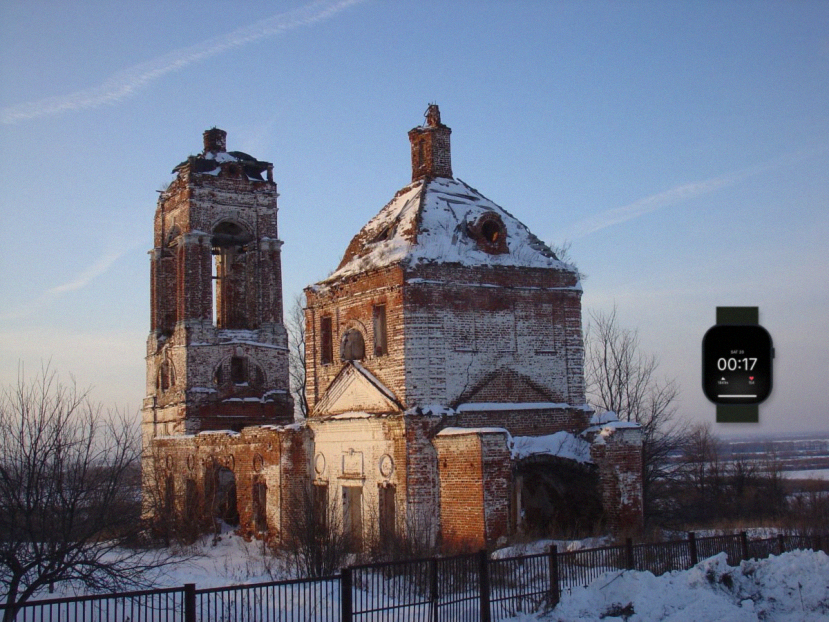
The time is 0h17
